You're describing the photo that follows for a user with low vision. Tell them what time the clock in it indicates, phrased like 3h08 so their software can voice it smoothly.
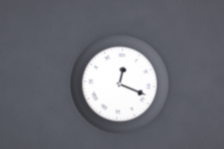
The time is 12h18
